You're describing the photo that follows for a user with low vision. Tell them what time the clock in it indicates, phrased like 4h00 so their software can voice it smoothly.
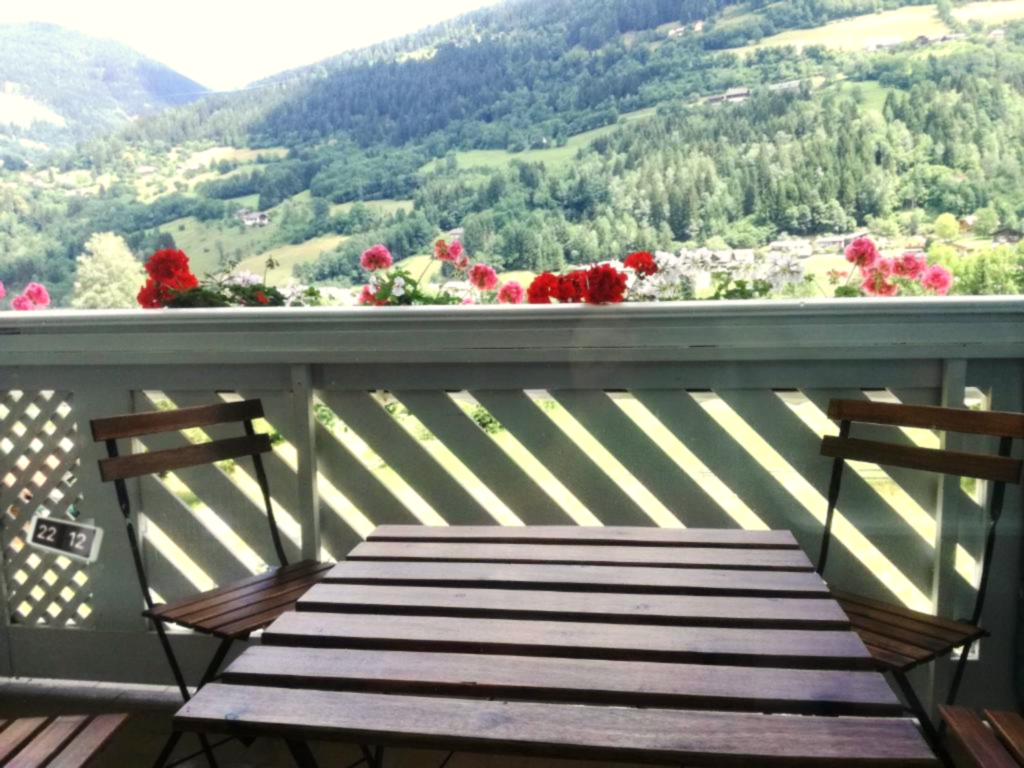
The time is 22h12
